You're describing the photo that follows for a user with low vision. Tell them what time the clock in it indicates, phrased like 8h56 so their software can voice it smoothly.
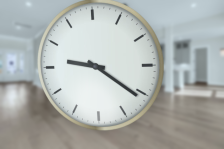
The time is 9h21
